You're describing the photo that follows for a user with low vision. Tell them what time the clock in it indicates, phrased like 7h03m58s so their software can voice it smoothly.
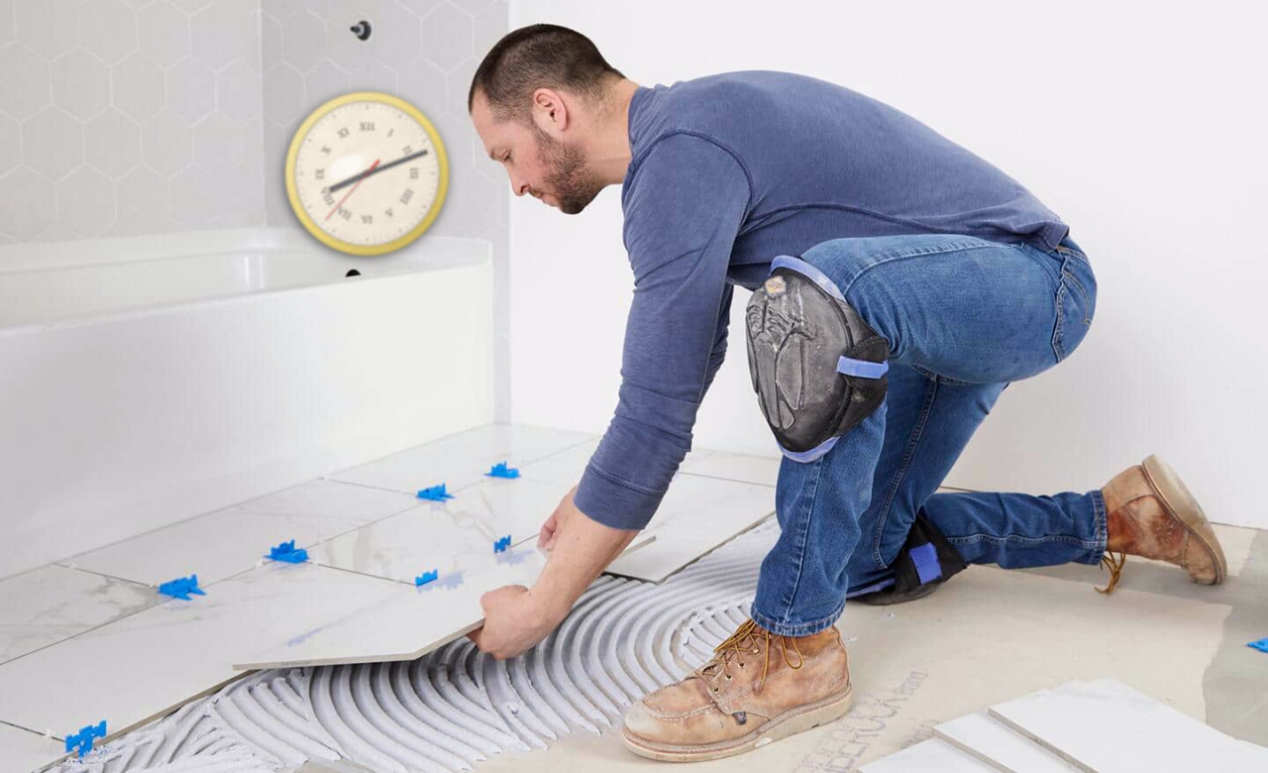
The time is 8h11m37s
